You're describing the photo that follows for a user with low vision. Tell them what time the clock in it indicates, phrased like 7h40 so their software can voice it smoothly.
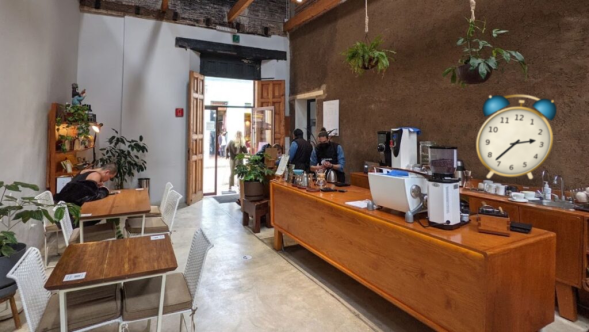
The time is 2h37
